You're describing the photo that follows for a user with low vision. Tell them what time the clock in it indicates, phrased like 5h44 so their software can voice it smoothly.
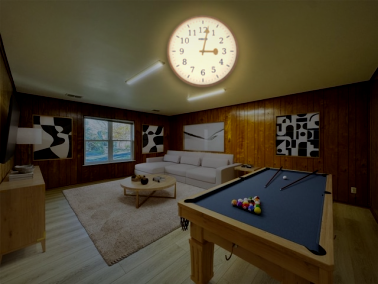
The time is 3h02
